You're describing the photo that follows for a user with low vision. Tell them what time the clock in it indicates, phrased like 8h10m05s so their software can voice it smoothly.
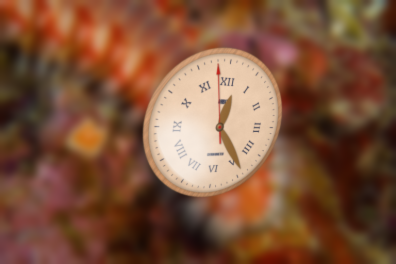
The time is 12h23m58s
